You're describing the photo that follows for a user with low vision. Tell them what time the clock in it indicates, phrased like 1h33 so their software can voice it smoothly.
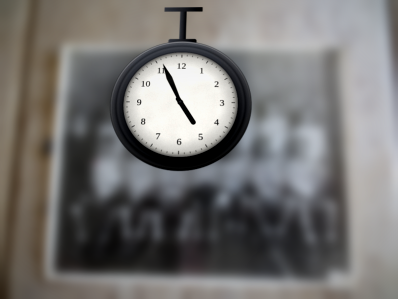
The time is 4h56
